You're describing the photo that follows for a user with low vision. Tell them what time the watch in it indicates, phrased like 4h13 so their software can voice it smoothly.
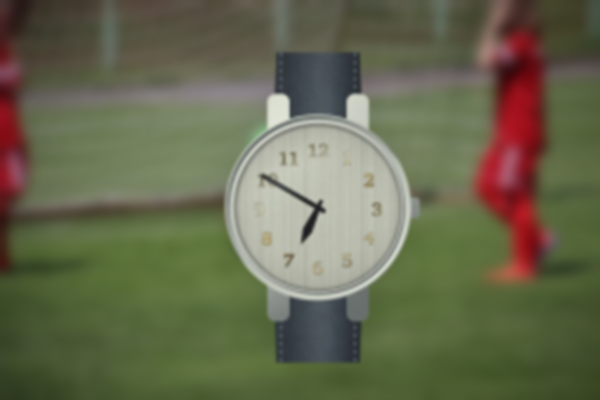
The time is 6h50
